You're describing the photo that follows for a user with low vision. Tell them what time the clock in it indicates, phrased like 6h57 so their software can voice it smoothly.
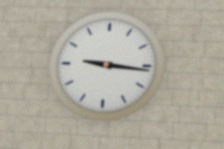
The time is 9h16
